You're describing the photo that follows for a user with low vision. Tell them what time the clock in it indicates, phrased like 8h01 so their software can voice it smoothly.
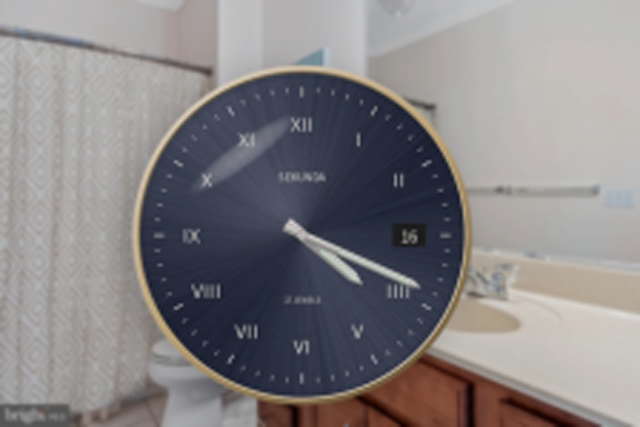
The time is 4h19
